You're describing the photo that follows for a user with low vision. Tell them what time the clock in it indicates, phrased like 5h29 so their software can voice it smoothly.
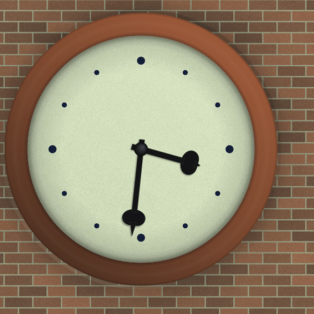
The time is 3h31
